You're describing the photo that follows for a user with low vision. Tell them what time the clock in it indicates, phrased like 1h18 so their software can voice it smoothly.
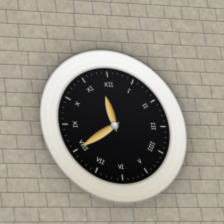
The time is 11h40
